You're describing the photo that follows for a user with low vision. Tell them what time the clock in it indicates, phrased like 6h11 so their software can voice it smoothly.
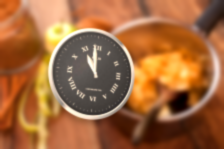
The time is 10h59
